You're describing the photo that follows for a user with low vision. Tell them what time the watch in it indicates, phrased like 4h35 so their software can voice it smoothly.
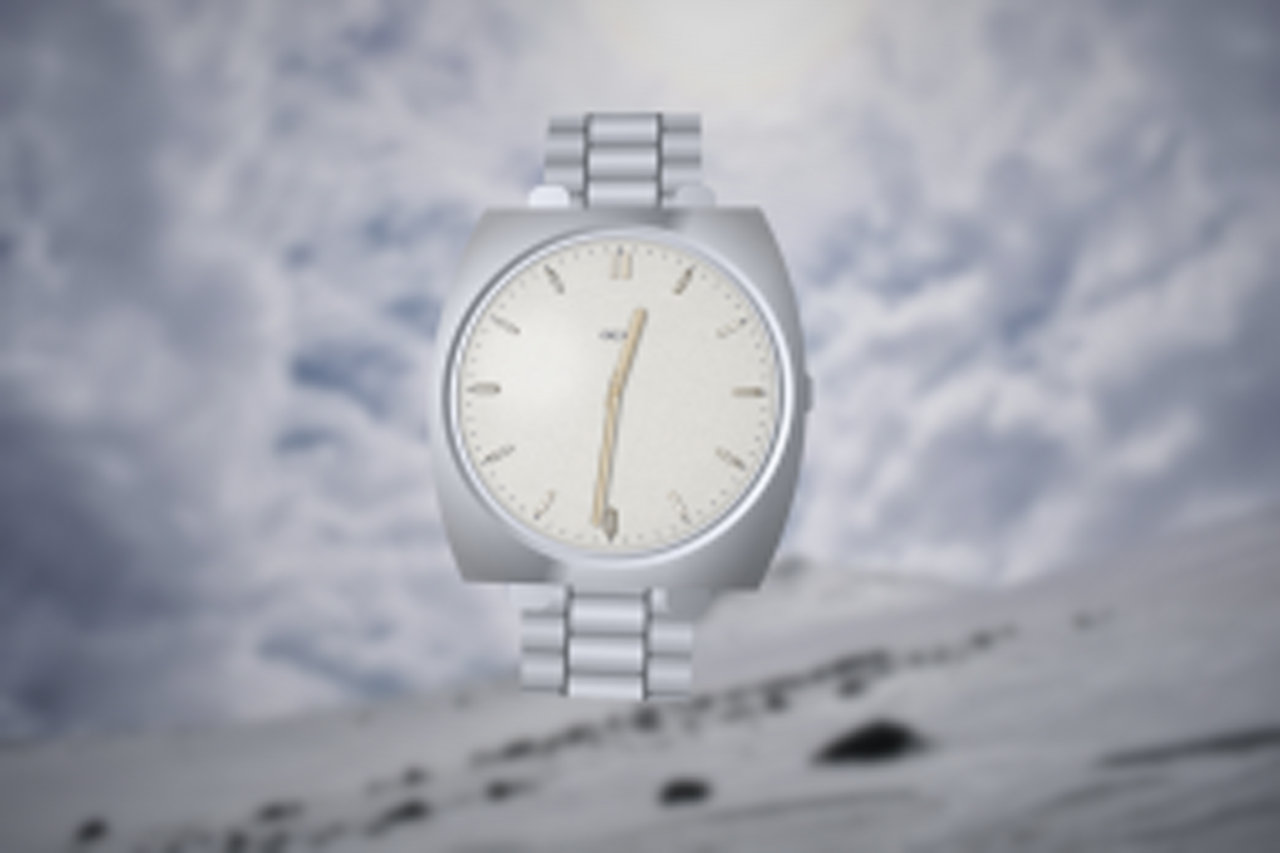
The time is 12h31
